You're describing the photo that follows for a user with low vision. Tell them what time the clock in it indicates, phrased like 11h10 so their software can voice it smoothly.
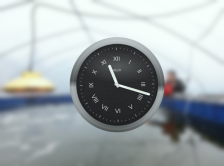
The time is 11h18
